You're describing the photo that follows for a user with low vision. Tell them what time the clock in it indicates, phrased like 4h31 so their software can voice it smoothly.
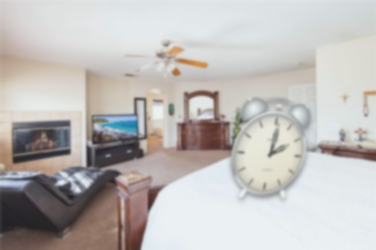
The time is 2h01
